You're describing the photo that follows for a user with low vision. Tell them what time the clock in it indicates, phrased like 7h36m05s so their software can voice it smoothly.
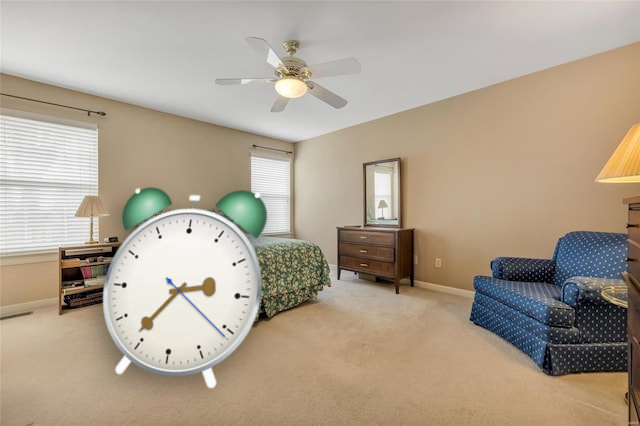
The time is 2h36m21s
